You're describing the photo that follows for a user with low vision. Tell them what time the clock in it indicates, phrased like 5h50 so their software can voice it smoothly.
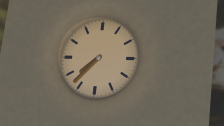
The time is 7h37
